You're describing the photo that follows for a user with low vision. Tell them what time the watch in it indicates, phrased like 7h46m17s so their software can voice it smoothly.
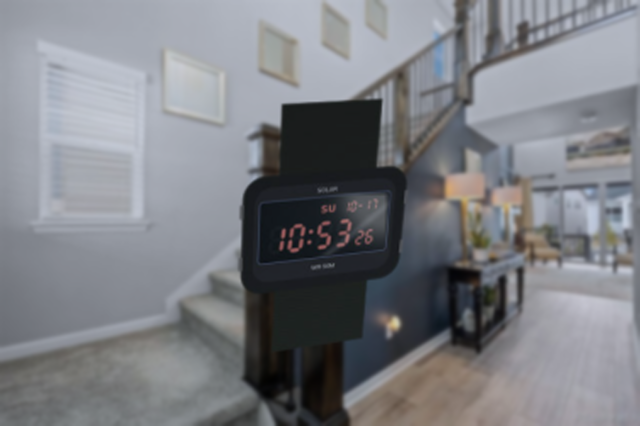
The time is 10h53m26s
